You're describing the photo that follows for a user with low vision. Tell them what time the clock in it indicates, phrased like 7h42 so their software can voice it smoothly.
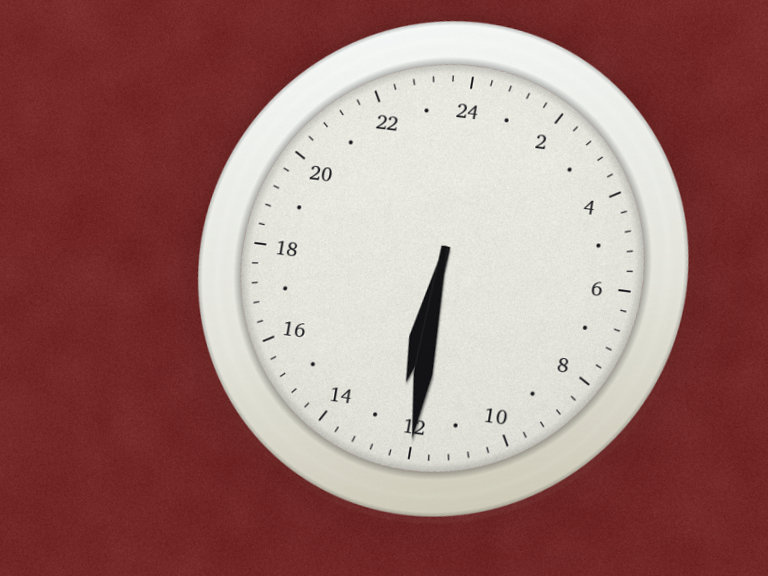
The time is 12h30
